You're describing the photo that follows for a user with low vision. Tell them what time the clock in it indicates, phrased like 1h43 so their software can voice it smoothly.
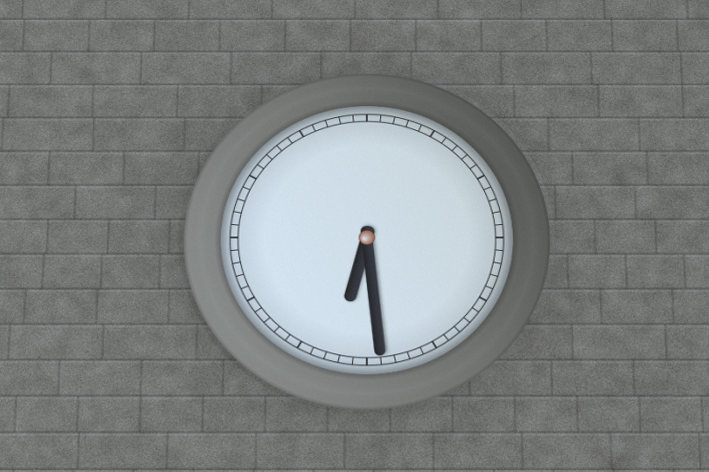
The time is 6h29
